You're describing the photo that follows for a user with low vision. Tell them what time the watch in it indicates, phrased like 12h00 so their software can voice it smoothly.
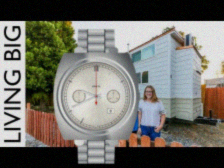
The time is 9h41
